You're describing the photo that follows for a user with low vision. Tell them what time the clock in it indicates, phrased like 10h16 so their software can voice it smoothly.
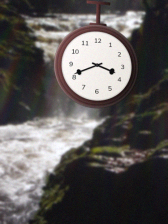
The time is 3h41
